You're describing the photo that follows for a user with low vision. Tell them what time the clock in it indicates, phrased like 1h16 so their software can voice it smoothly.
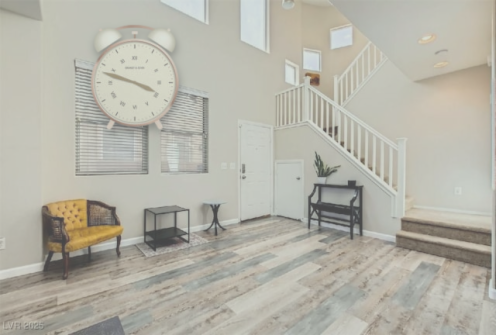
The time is 3h48
